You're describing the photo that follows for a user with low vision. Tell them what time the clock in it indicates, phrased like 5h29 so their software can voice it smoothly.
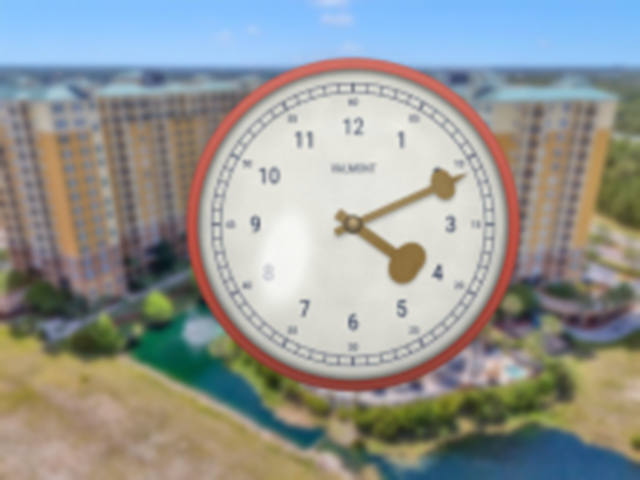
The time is 4h11
